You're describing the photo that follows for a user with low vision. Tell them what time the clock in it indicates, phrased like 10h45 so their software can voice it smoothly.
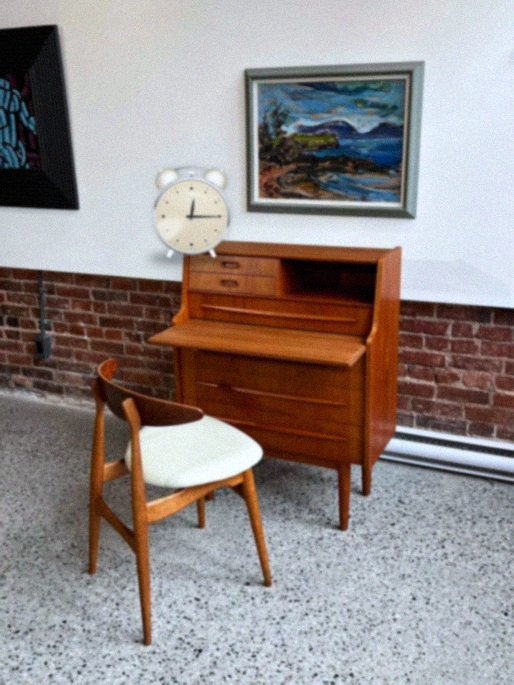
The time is 12h15
